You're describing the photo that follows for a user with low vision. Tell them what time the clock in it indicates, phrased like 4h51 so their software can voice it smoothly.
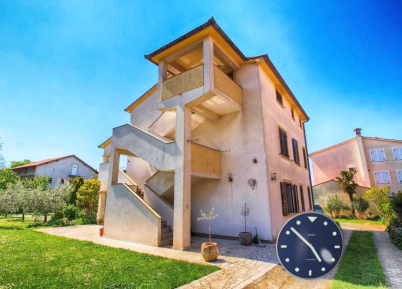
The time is 4h52
